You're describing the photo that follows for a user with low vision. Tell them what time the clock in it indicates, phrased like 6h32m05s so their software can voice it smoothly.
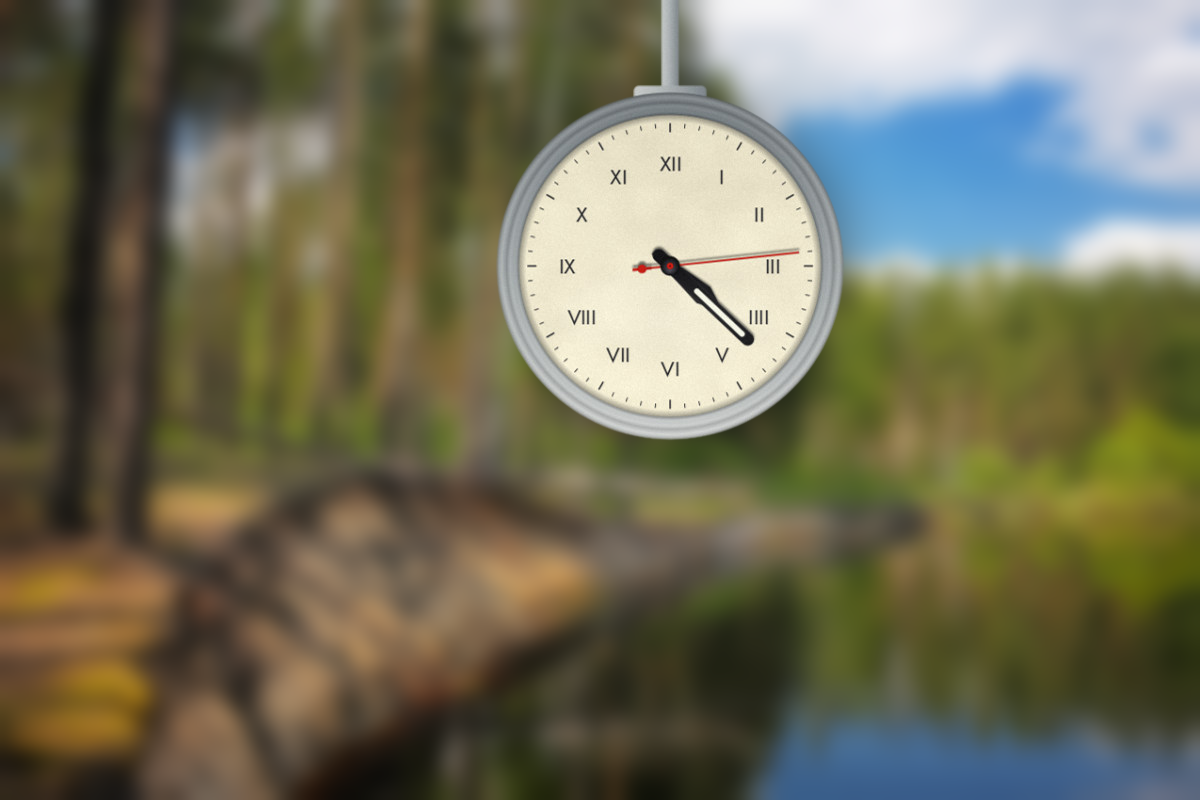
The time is 4h22m14s
